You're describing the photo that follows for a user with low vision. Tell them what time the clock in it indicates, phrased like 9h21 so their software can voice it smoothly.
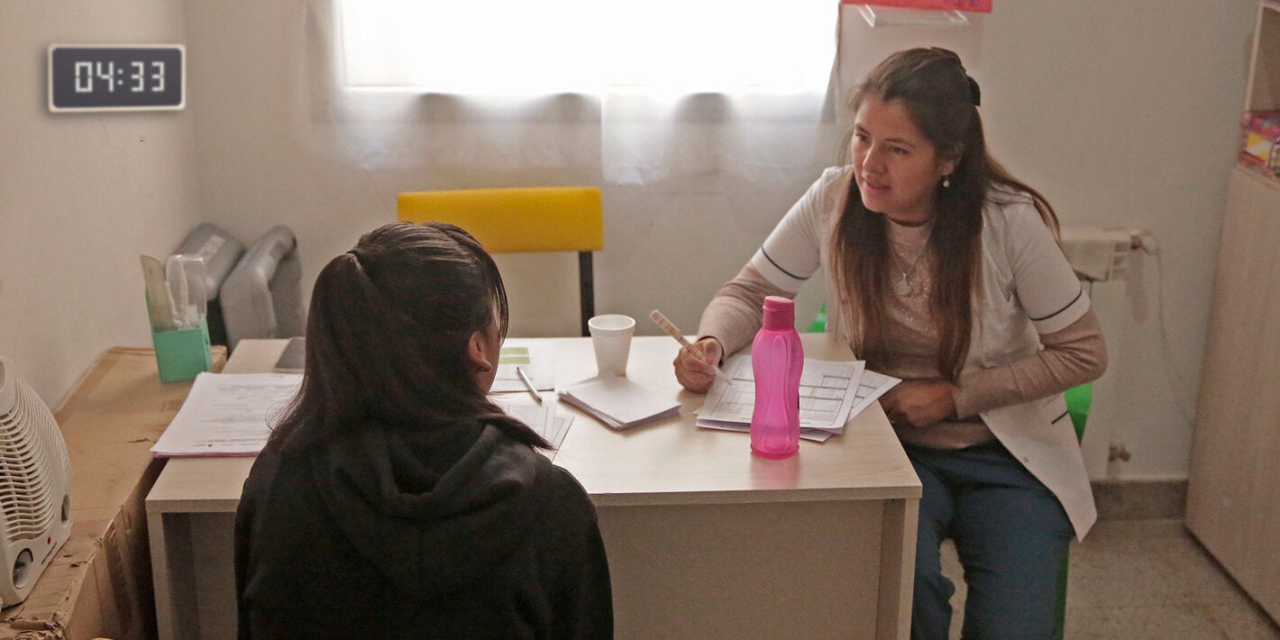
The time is 4h33
